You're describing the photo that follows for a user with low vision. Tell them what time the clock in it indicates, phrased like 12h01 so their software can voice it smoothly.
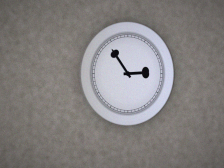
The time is 2h54
